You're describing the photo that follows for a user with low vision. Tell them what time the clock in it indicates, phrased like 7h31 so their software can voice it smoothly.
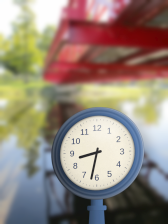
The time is 8h32
